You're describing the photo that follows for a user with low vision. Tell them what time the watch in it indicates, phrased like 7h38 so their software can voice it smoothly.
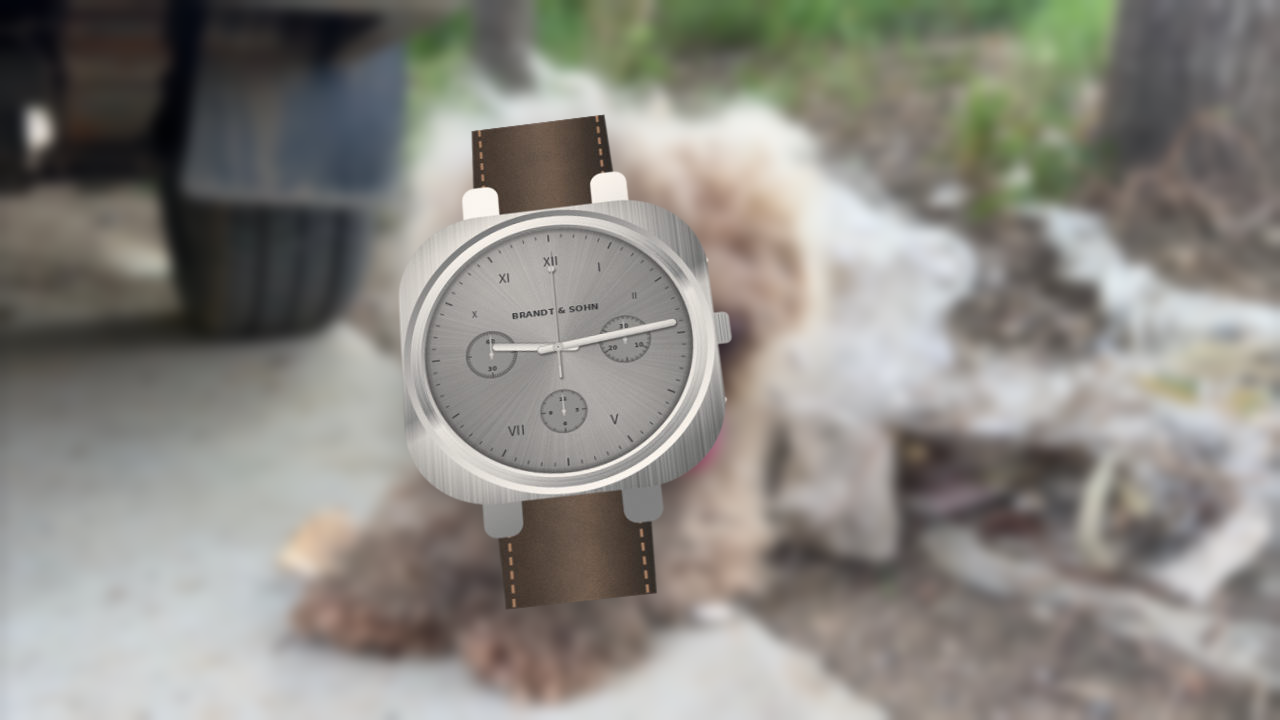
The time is 9h14
